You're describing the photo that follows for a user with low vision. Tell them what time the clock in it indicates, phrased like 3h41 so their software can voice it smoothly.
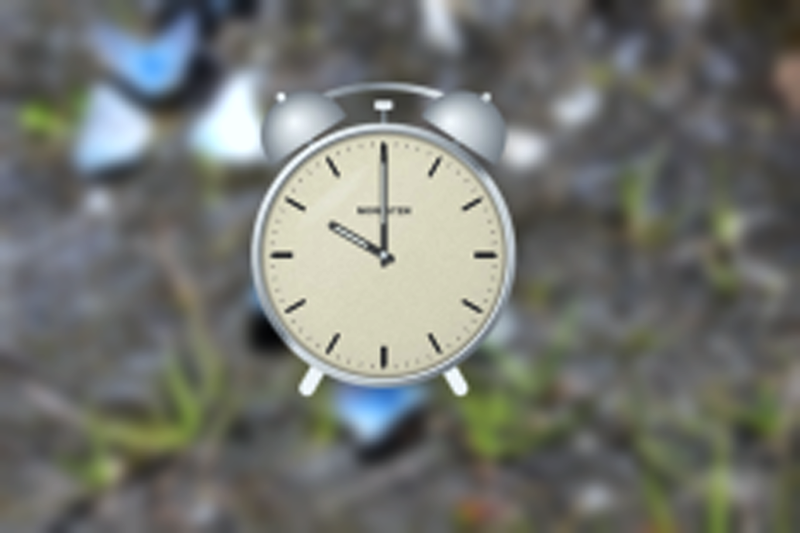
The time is 10h00
